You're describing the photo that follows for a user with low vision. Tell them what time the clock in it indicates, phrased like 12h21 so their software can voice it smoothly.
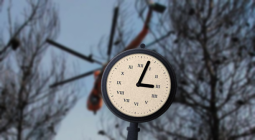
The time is 3h03
